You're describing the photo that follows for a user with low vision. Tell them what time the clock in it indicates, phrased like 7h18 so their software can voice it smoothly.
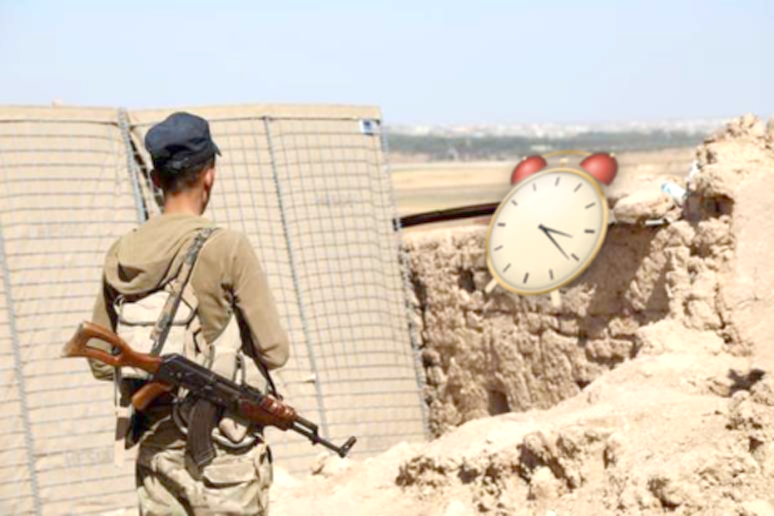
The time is 3h21
